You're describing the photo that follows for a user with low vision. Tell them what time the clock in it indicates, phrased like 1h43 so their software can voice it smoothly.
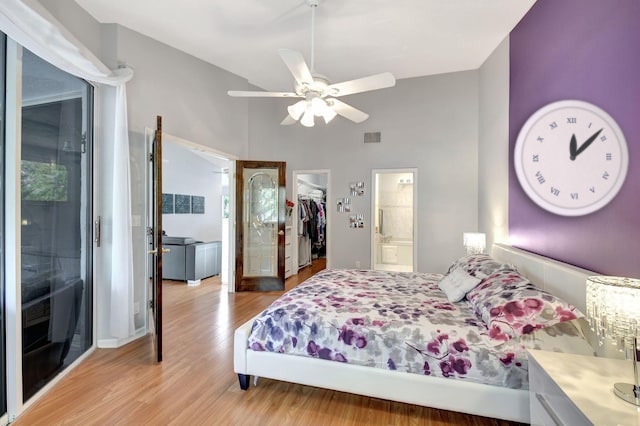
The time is 12h08
